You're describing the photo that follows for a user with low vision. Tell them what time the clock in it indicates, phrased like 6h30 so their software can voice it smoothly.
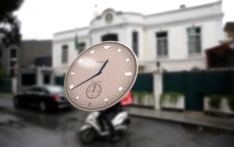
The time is 12h39
